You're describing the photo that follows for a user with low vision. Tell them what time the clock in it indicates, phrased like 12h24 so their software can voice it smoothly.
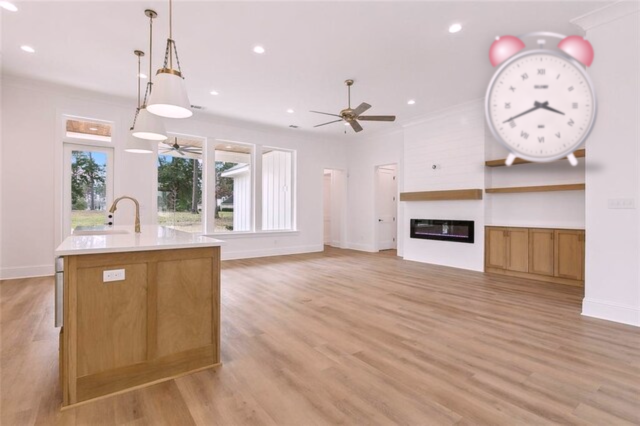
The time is 3h41
